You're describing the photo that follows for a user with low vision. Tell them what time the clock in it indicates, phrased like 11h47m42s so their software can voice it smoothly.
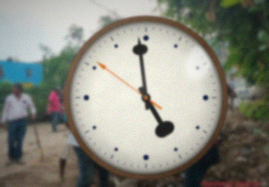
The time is 4h58m51s
